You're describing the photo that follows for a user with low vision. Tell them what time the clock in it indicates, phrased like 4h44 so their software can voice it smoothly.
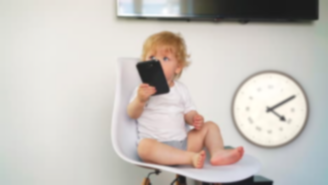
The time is 4h10
